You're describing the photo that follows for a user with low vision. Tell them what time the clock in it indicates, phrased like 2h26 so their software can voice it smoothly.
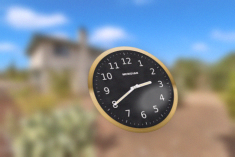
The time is 2h40
